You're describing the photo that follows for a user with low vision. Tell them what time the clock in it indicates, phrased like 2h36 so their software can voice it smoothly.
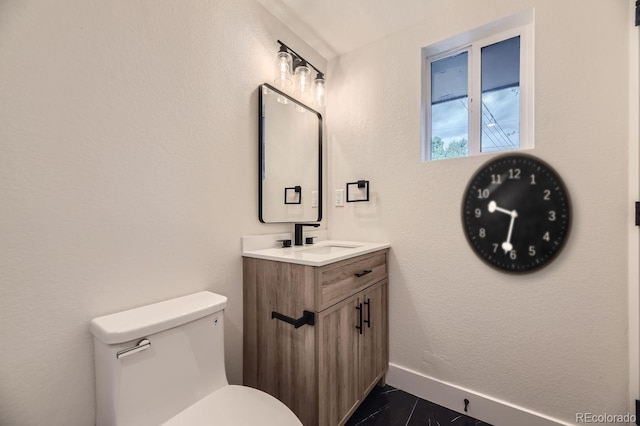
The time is 9h32
